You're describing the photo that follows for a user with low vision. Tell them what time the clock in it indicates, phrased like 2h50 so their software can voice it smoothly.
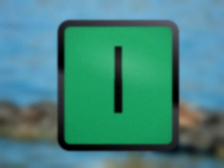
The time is 6h00
